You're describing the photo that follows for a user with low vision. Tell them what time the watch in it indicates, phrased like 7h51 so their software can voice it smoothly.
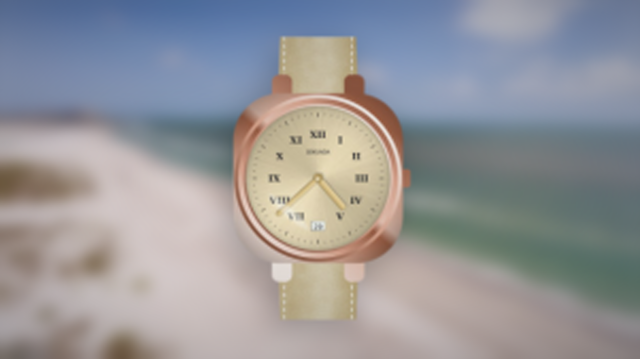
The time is 4h38
